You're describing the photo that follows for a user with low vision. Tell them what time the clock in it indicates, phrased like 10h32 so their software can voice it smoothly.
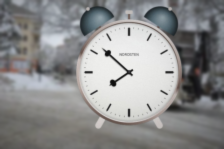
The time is 7h52
